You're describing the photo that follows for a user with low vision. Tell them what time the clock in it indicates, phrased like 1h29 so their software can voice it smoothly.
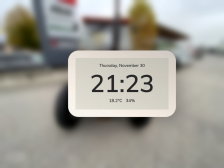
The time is 21h23
